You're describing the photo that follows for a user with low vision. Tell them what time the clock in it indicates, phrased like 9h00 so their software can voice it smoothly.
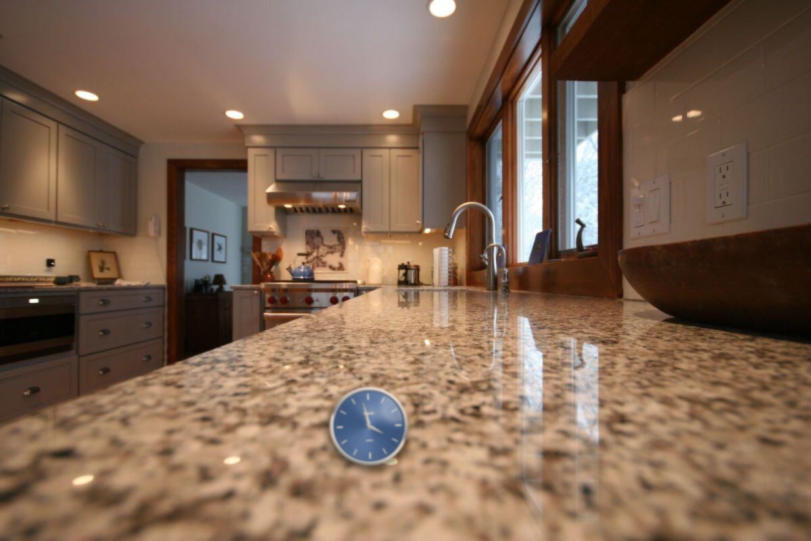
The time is 3h58
